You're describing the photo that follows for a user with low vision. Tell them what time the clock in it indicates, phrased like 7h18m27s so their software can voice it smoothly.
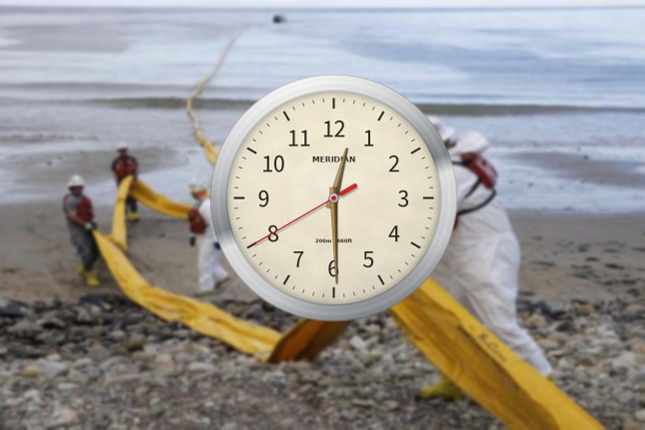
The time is 12h29m40s
